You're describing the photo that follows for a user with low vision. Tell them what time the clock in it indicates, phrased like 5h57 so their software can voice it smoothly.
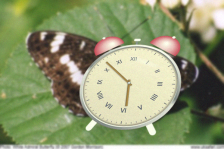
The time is 5h52
